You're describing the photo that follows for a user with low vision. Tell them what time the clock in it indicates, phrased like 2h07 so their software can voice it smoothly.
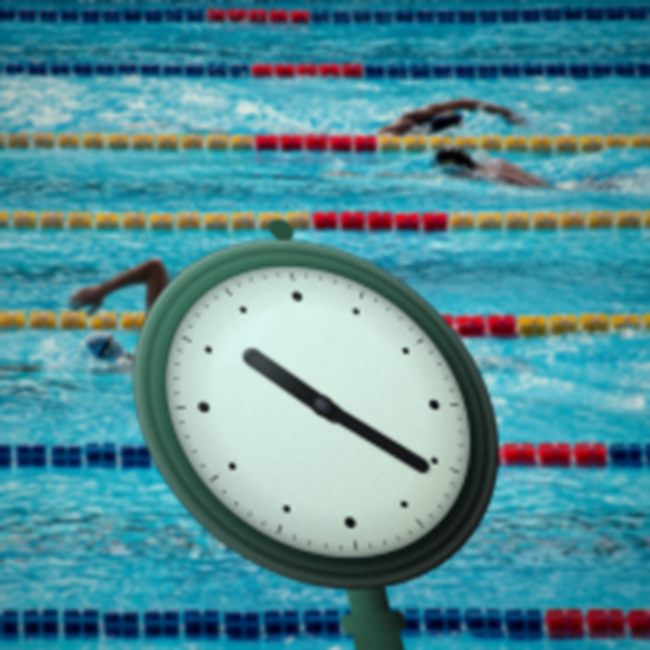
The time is 10h21
